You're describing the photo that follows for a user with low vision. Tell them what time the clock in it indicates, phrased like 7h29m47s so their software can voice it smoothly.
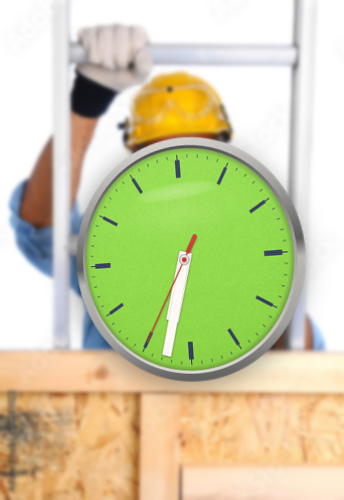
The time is 6h32m35s
